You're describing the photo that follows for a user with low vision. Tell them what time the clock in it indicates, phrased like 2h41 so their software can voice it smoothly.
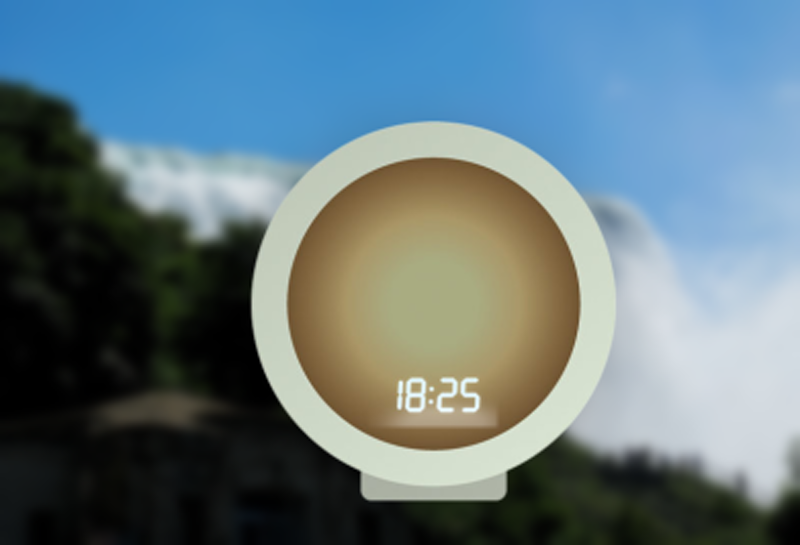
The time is 18h25
